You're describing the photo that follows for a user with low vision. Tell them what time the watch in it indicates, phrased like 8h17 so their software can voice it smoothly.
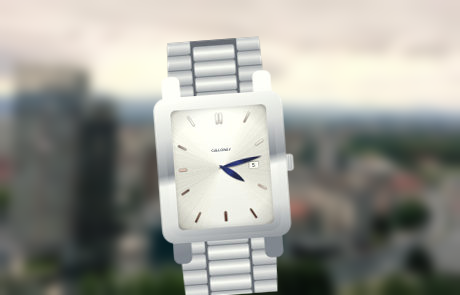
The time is 4h13
